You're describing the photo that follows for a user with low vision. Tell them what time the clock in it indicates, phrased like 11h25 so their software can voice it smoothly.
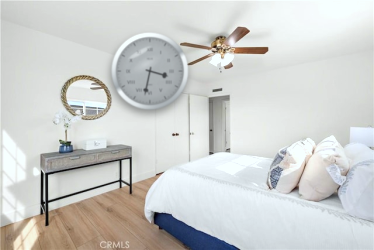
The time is 3h32
